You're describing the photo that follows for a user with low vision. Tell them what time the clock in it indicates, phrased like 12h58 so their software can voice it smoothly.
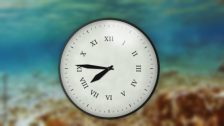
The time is 7h46
